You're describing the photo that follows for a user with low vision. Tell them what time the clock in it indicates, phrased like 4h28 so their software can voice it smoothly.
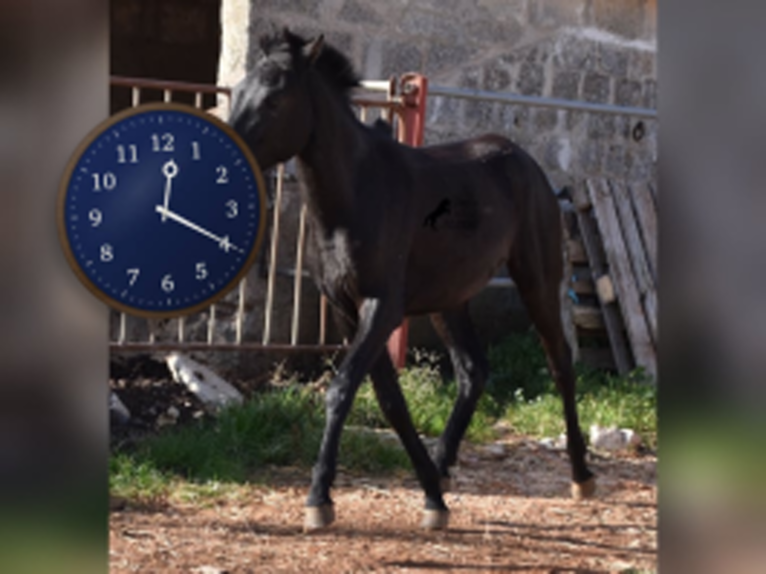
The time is 12h20
